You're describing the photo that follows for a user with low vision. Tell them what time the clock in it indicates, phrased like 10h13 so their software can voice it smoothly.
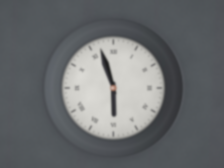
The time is 5h57
